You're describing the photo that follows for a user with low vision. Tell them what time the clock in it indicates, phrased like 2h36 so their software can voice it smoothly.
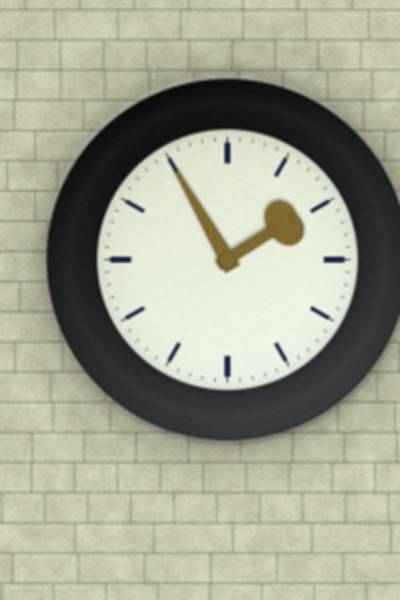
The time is 1h55
